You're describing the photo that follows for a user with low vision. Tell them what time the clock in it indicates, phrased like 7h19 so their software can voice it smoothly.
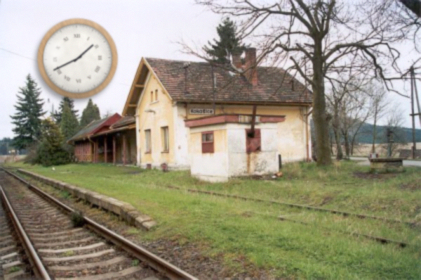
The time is 1h41
